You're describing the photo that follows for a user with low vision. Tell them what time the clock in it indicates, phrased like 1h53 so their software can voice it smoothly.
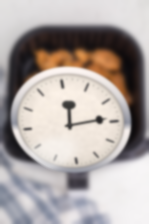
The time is 12h14
